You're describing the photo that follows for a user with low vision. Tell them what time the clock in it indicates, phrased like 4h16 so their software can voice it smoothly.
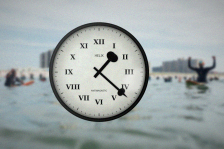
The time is 1h22
